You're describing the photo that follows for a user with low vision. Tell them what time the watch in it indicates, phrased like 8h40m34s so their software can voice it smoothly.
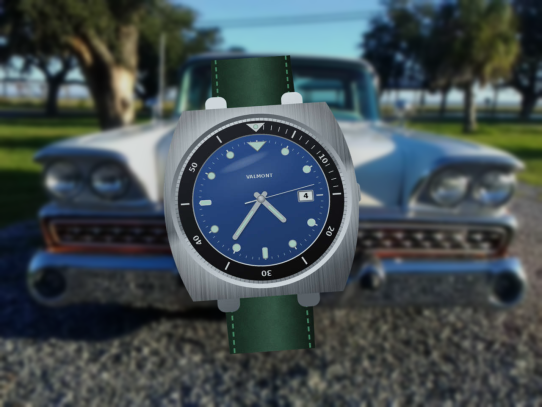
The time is 4h36m13s
